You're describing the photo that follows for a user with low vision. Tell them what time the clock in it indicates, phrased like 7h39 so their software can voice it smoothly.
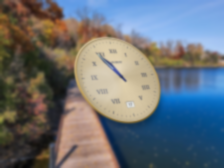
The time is 10h54
